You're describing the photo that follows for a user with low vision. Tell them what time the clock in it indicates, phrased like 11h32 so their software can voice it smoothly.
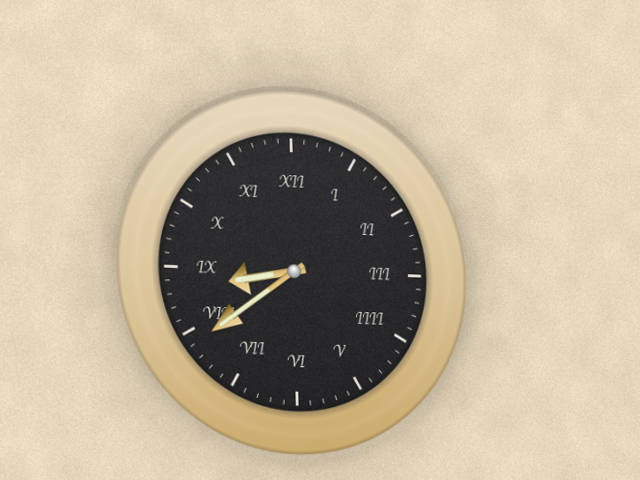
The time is 8h39
